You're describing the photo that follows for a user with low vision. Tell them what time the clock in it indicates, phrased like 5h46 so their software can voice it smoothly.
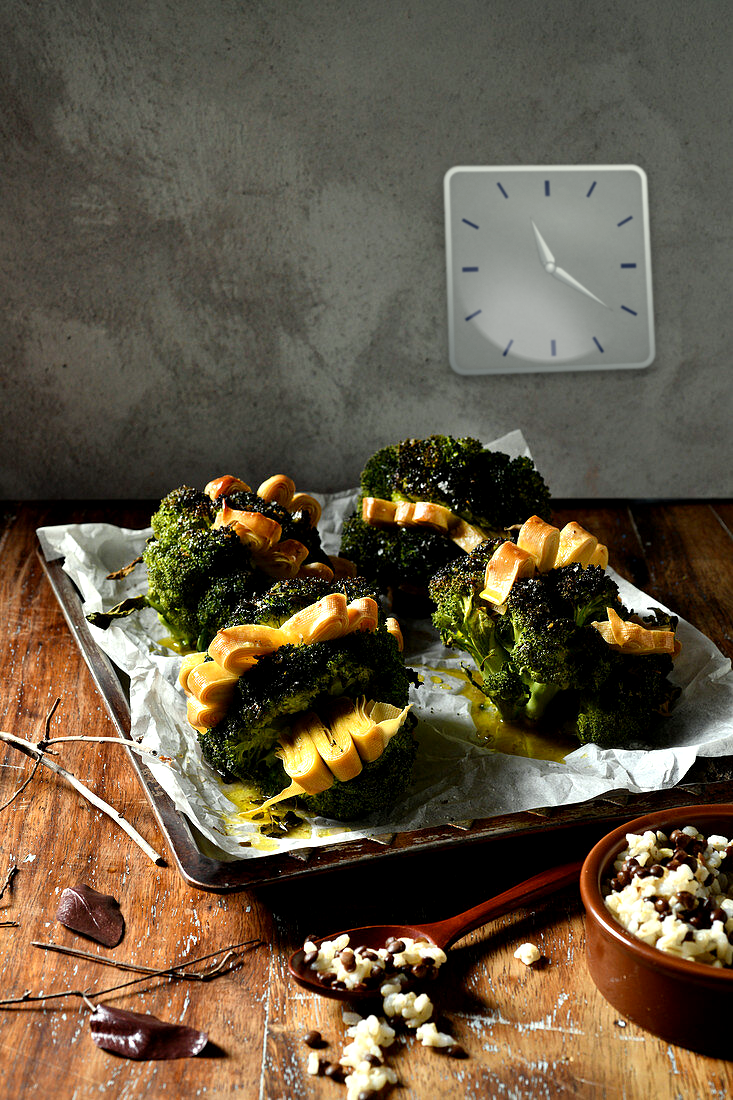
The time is 11h21
